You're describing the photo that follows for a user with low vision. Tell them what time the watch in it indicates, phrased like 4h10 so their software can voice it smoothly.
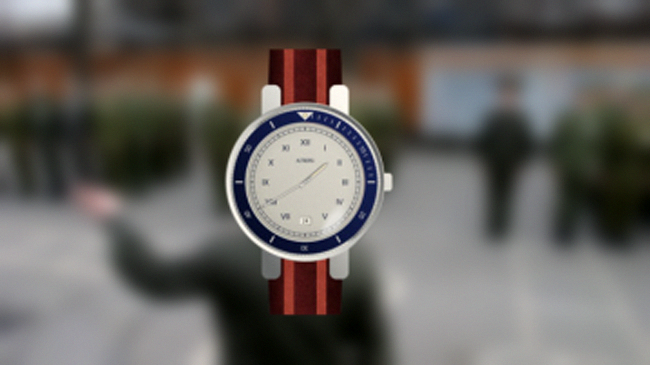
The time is 1h40
